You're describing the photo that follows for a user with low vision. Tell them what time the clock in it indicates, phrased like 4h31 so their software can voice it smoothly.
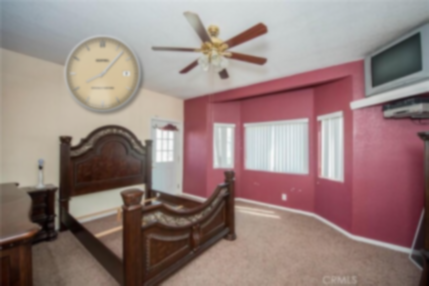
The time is 8h07
